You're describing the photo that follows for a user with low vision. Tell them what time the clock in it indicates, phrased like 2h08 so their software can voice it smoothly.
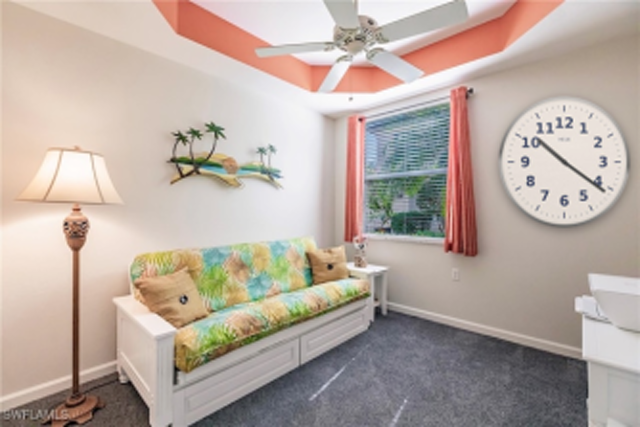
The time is 10h21
